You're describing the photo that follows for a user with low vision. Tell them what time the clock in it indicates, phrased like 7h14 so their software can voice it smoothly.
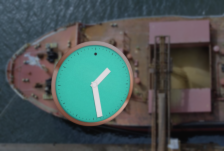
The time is 1h28
